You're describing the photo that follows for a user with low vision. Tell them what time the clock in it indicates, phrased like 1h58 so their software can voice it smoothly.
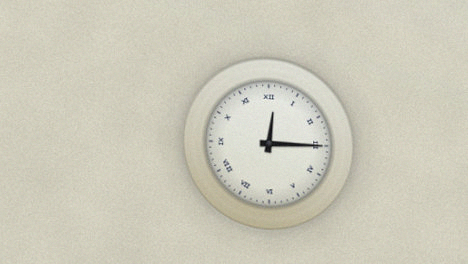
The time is 12h15
